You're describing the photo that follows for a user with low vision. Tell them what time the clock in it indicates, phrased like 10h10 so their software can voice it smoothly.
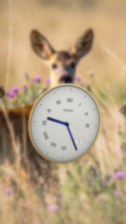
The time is 9h25
